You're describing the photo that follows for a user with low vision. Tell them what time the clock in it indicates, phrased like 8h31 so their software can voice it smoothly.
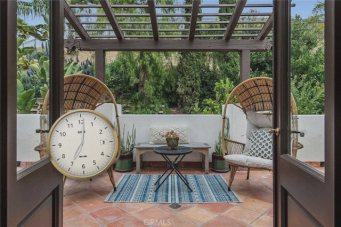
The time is 7h01
